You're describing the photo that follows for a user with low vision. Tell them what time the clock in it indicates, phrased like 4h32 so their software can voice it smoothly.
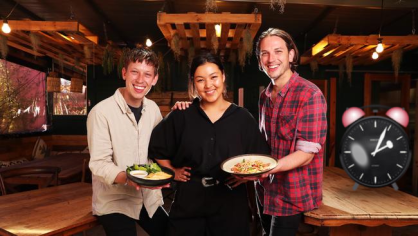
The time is 2h04
